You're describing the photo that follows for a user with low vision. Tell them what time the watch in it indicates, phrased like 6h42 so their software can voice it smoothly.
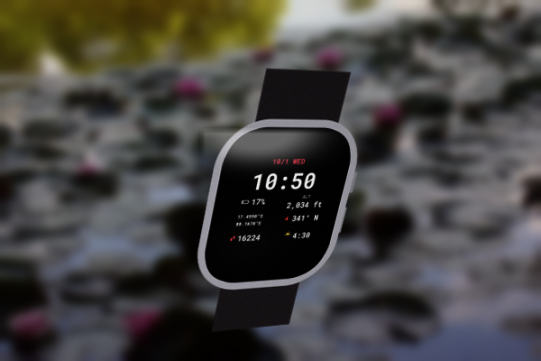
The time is 10h50
